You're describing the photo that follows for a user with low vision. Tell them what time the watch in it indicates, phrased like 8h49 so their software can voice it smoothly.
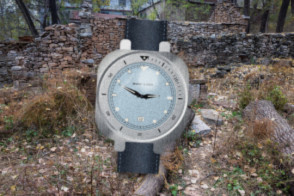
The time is 2h49
